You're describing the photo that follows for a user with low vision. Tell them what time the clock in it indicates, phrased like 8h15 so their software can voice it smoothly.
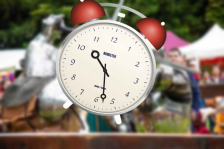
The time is 10h28
